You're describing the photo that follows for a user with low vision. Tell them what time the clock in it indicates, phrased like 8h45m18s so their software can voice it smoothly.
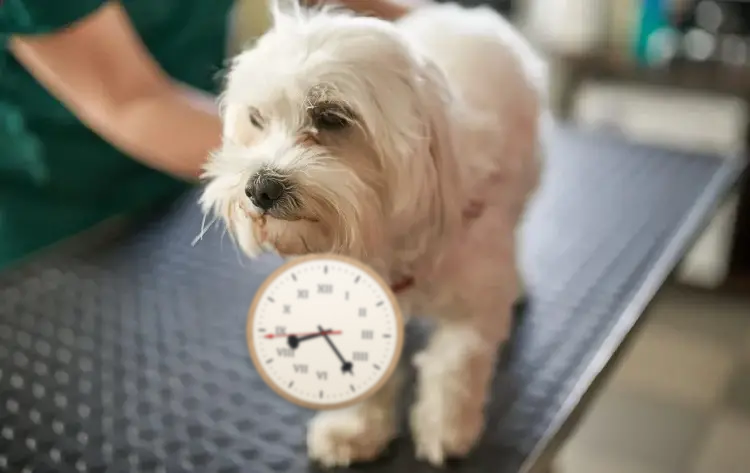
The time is 8h23m44s
